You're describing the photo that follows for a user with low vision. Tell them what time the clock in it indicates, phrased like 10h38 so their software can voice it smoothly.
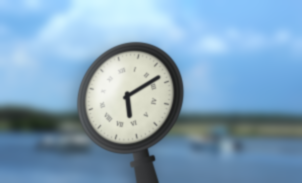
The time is 6h13
